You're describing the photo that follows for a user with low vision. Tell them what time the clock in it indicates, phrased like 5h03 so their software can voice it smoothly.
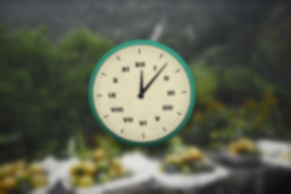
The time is 12h07
